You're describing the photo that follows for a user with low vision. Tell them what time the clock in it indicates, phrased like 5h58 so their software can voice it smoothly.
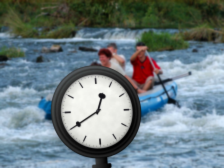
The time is 12h40
